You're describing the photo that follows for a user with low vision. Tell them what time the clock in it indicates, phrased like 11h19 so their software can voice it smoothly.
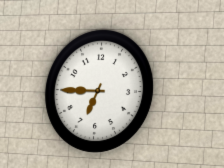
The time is 6h45
